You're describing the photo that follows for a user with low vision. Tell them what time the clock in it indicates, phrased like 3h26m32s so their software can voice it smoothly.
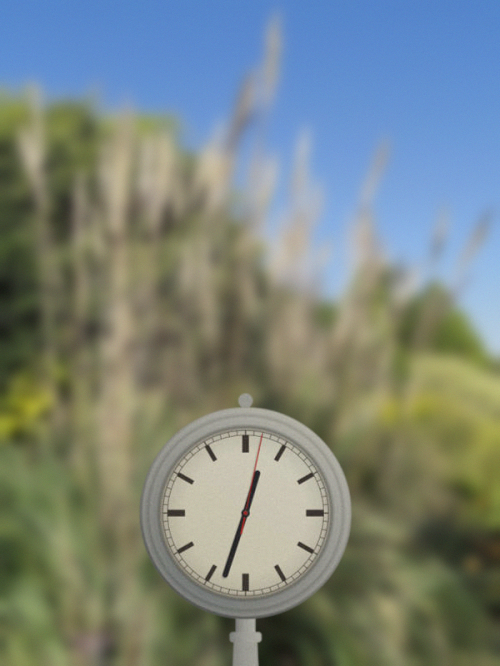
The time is 12h33m02s
